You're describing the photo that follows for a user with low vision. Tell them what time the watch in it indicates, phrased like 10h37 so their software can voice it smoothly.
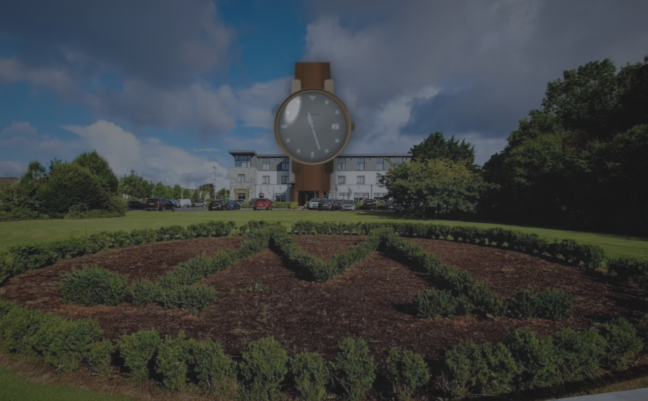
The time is 11h27
